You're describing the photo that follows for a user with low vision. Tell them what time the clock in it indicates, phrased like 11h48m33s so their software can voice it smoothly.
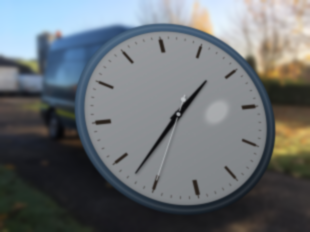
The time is 1h37m35s
